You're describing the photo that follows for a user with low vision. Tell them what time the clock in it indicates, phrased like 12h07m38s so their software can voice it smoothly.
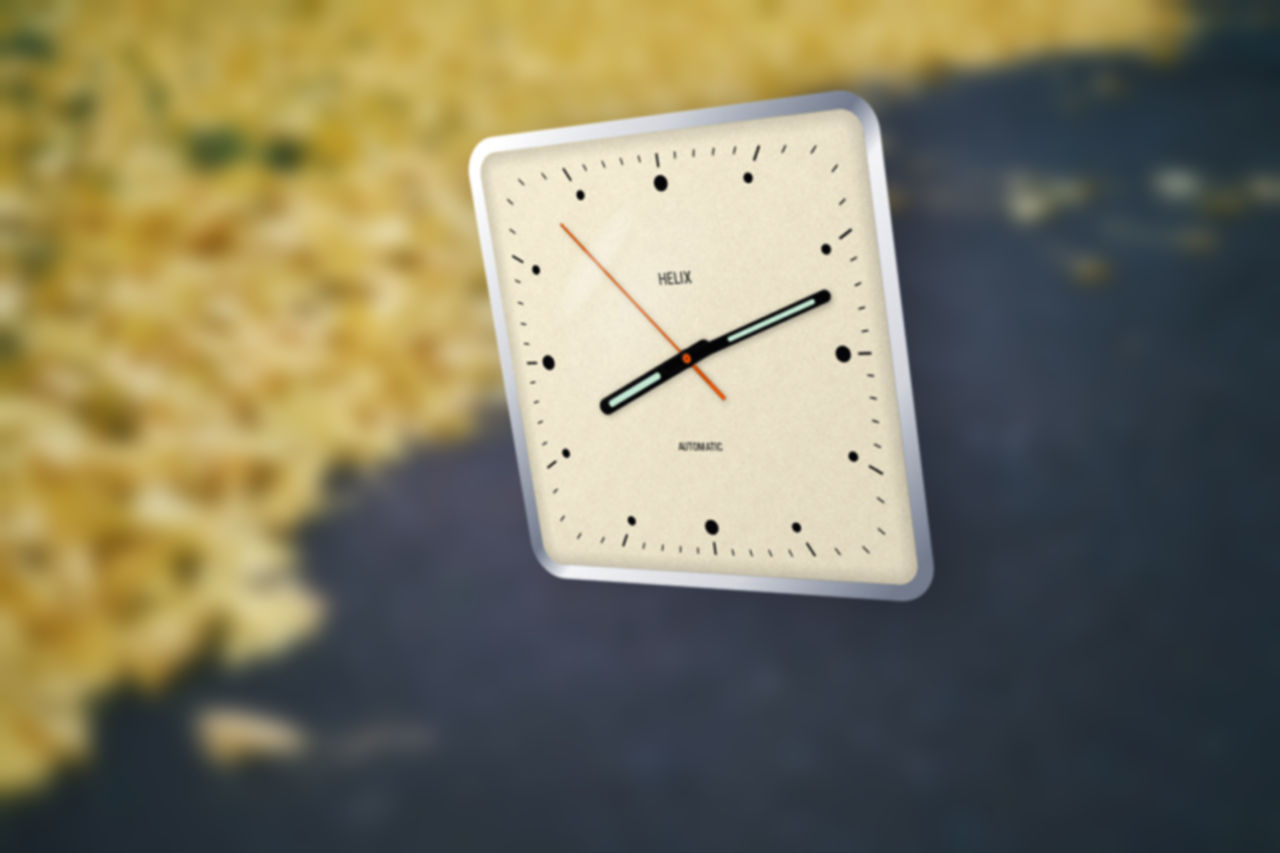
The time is 8h11m53s
